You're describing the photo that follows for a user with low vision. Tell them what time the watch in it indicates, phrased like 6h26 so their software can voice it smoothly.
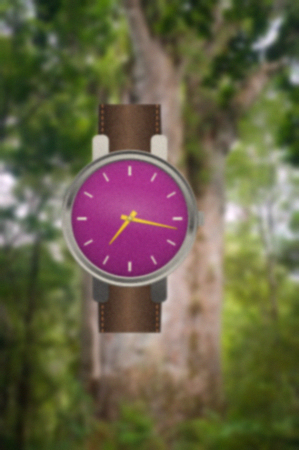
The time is 7h17
